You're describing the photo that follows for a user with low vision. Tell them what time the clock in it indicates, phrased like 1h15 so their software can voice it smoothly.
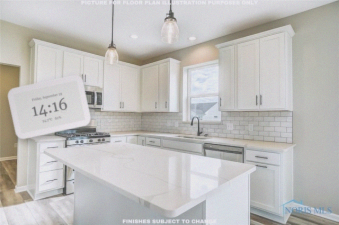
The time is 14h16
